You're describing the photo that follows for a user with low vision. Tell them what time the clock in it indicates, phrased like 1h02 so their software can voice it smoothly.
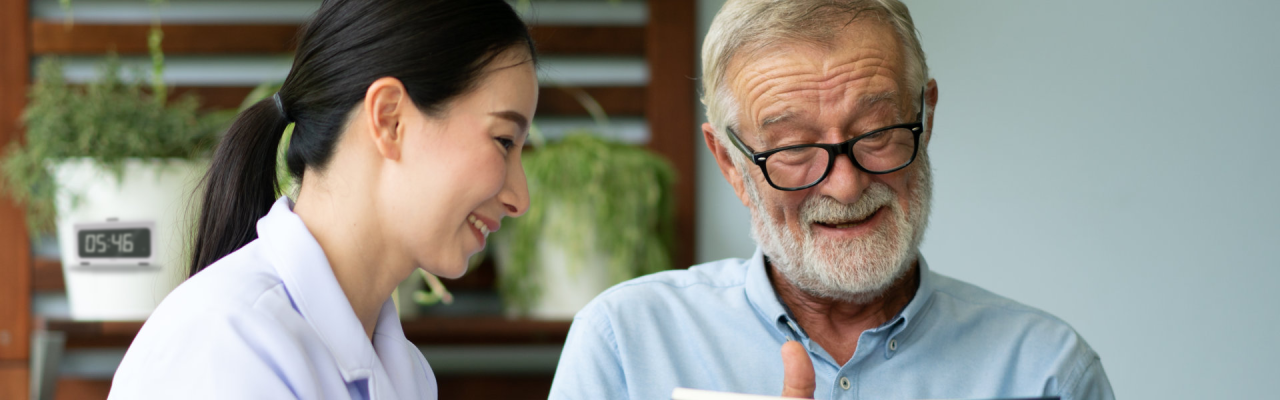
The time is 5h46
